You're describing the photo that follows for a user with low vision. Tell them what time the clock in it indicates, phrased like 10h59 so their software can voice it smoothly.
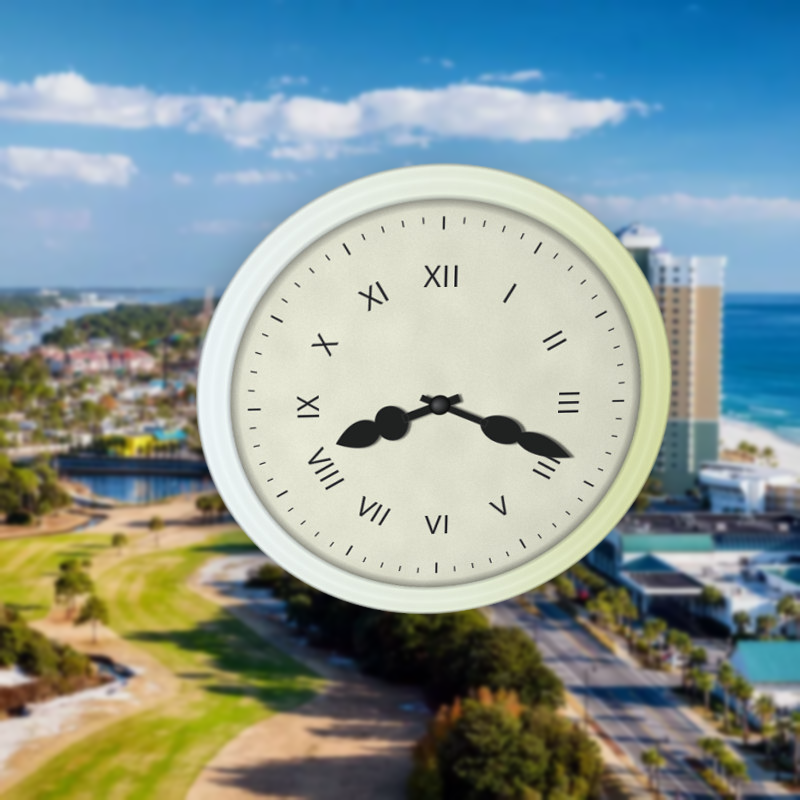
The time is 8h19
